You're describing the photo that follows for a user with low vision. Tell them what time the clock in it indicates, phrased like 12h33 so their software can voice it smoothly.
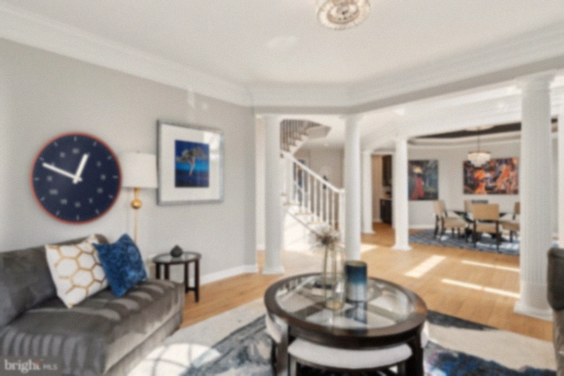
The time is 12h49
